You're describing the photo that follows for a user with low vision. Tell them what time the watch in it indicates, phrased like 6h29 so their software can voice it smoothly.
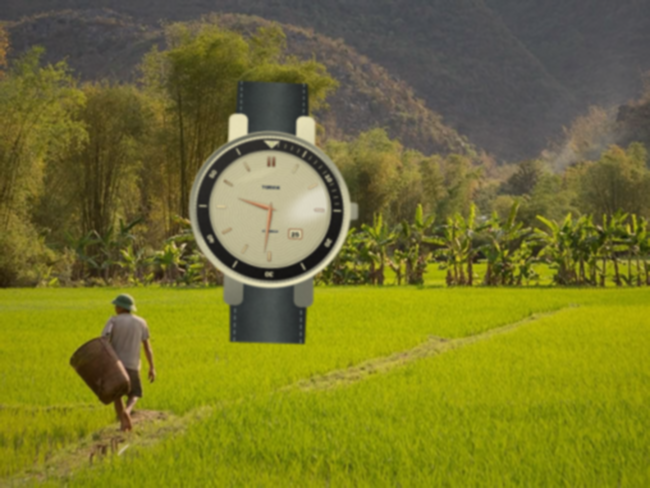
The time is 9h31
